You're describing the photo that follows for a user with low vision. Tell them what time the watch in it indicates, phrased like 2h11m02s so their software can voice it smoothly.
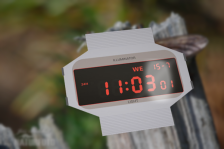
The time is 11h03m01s
